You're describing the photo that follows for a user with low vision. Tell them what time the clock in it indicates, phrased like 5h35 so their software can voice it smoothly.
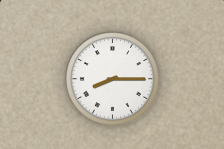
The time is 8h15
